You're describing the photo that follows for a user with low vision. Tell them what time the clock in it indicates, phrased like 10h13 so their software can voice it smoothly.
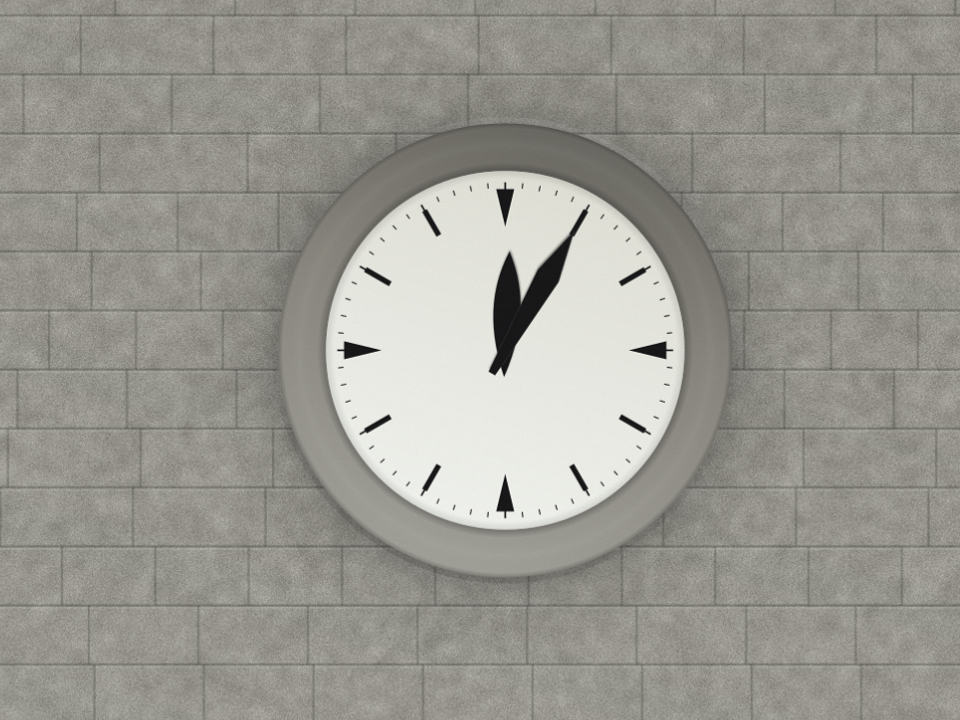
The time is 12h05
